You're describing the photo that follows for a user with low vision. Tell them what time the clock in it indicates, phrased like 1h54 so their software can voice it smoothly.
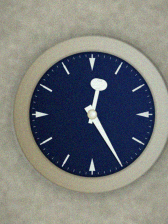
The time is 12h25
